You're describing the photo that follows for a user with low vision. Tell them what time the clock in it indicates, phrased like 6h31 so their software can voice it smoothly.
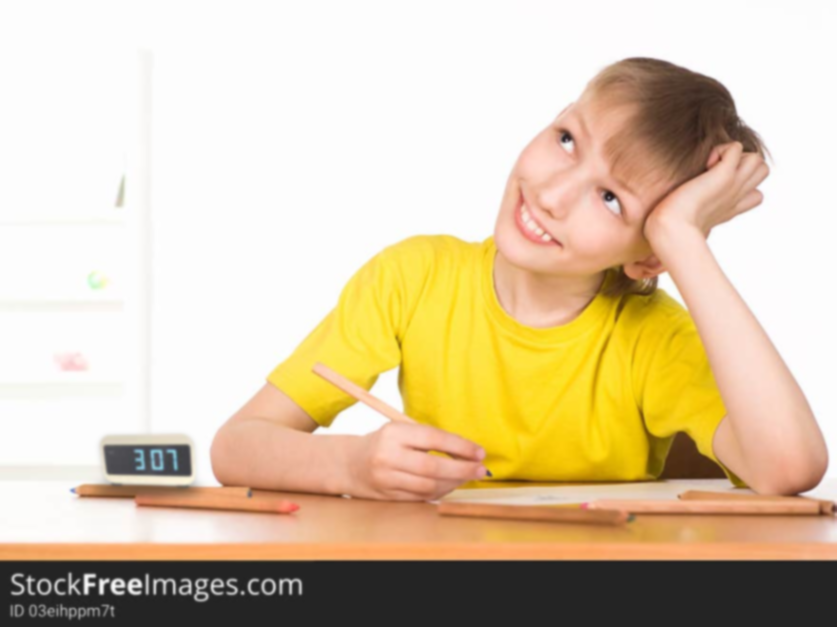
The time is 3h07
